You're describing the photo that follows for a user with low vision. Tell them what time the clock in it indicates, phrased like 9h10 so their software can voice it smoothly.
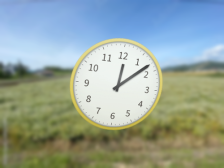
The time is 12h08
